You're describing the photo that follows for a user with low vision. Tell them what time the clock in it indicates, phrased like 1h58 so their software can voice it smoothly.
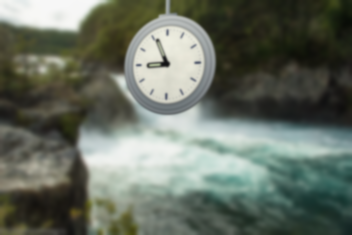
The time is 8h56
